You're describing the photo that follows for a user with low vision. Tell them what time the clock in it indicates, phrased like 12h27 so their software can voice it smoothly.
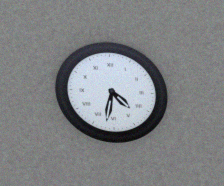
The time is 4h32
